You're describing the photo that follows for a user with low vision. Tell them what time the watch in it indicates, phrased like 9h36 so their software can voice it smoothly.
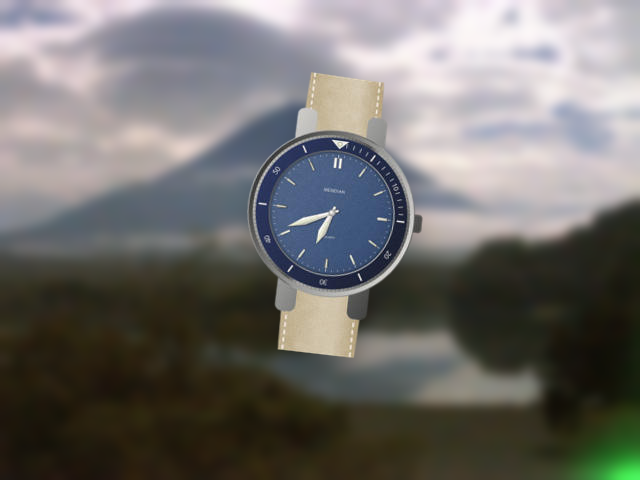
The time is 6h41
